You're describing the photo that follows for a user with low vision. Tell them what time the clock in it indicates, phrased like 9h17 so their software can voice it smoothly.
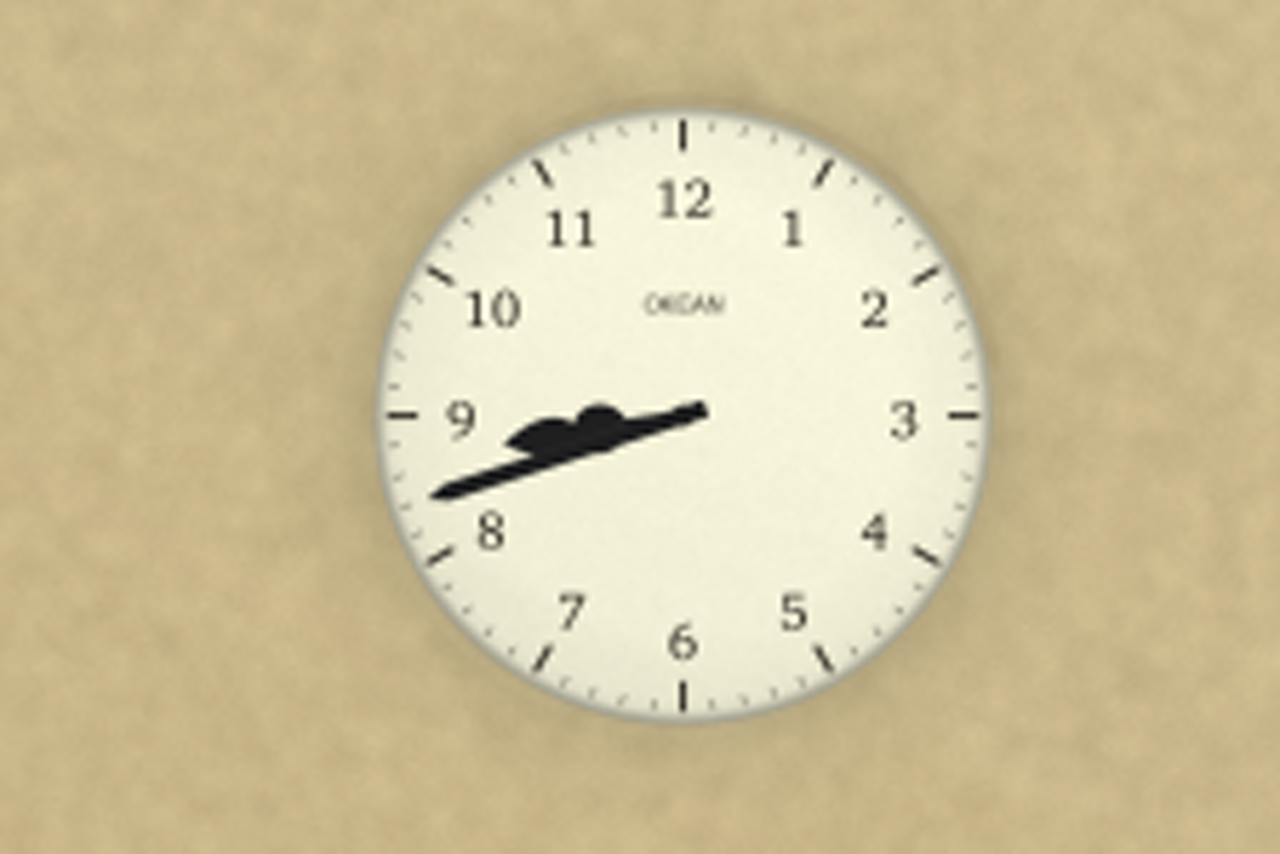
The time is 8h42
